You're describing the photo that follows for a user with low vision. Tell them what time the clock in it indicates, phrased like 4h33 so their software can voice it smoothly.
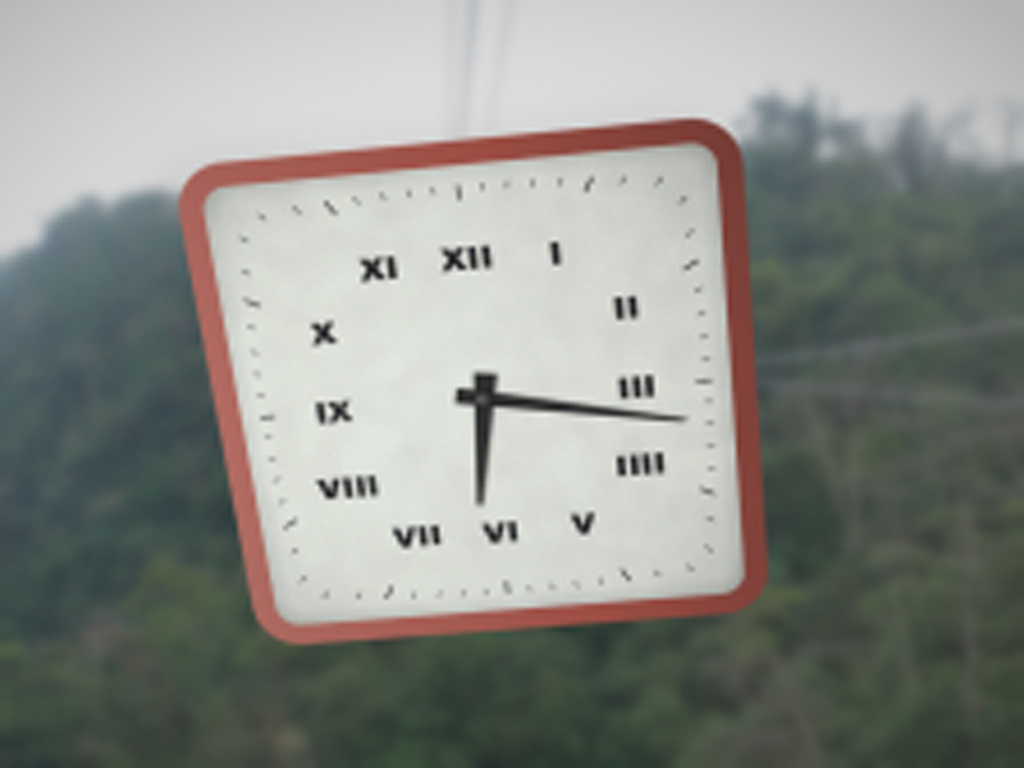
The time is 6h17
